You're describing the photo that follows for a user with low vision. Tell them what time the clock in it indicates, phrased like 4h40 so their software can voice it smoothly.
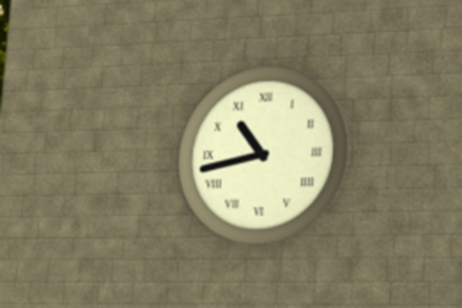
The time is 10h43
